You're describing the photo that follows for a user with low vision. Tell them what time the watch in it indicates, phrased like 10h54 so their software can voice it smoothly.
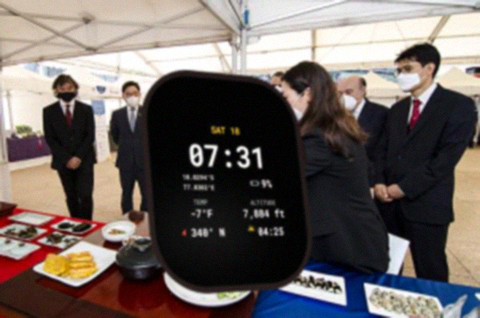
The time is 7h31
